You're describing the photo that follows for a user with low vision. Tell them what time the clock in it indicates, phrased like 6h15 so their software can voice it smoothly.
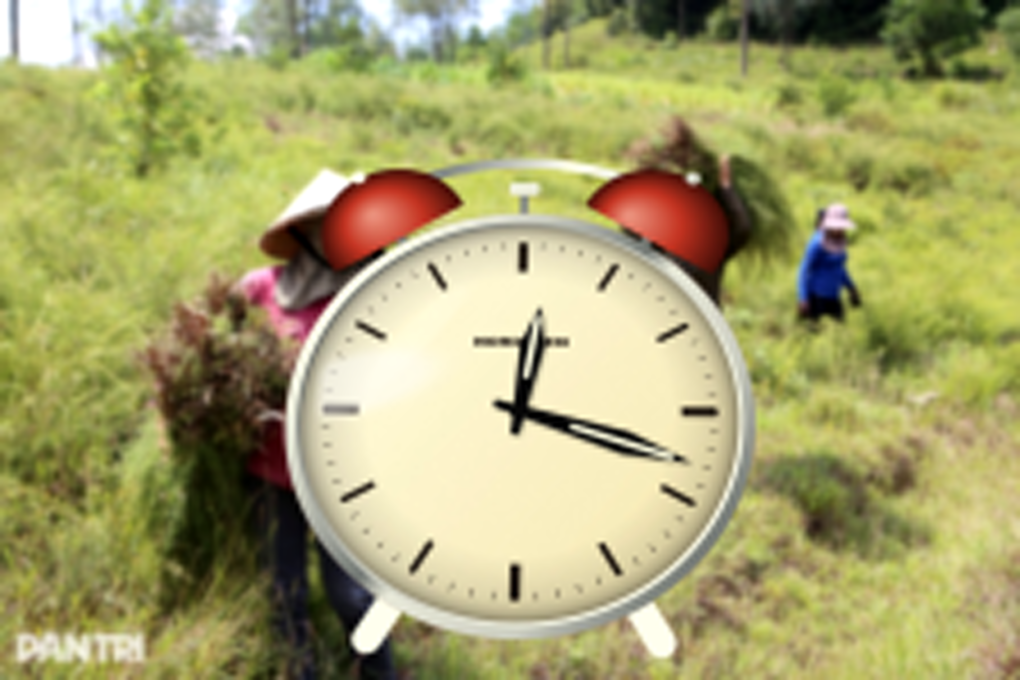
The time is 12h18
